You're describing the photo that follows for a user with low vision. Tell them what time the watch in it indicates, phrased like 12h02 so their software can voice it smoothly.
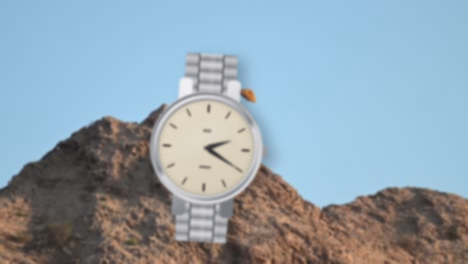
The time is 2h20
